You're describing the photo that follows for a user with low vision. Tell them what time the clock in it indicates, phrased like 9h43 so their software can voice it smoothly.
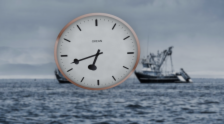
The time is 6h42
